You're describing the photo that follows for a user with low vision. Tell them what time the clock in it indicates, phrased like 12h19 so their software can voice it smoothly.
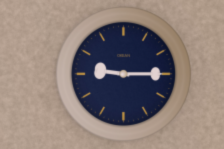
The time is 9h15
